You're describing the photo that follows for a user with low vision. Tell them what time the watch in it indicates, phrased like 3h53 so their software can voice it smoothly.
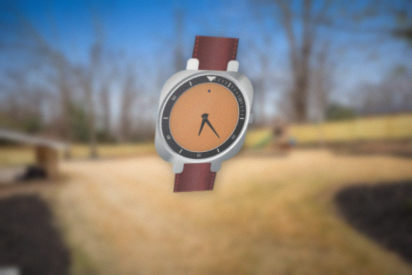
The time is 6h23
